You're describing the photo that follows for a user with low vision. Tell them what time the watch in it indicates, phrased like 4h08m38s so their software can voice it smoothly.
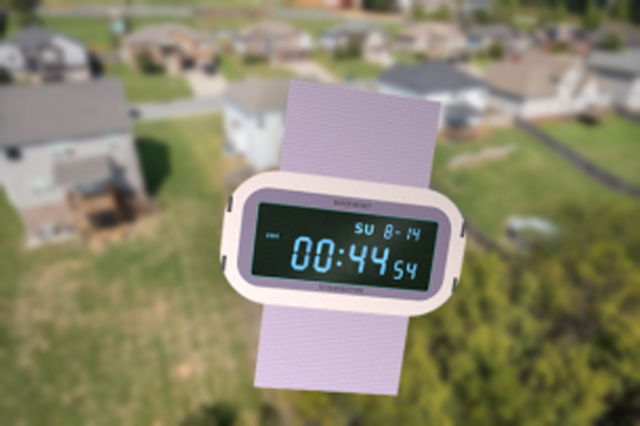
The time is 0h44m54s
